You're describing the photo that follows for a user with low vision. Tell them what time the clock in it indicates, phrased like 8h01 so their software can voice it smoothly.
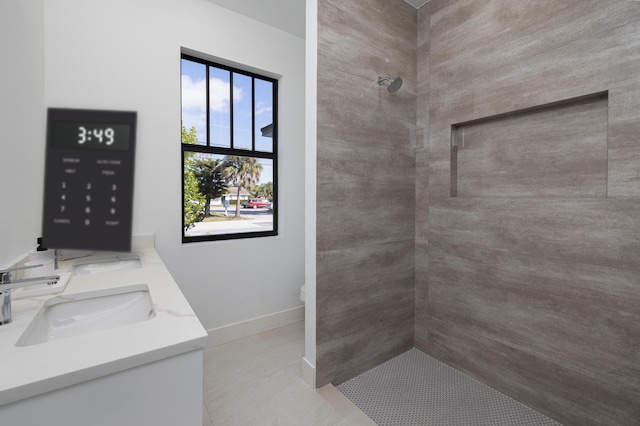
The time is 3h49
